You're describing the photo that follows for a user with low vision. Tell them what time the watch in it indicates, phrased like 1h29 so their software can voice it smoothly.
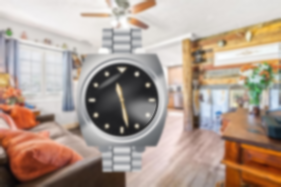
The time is 11h28
